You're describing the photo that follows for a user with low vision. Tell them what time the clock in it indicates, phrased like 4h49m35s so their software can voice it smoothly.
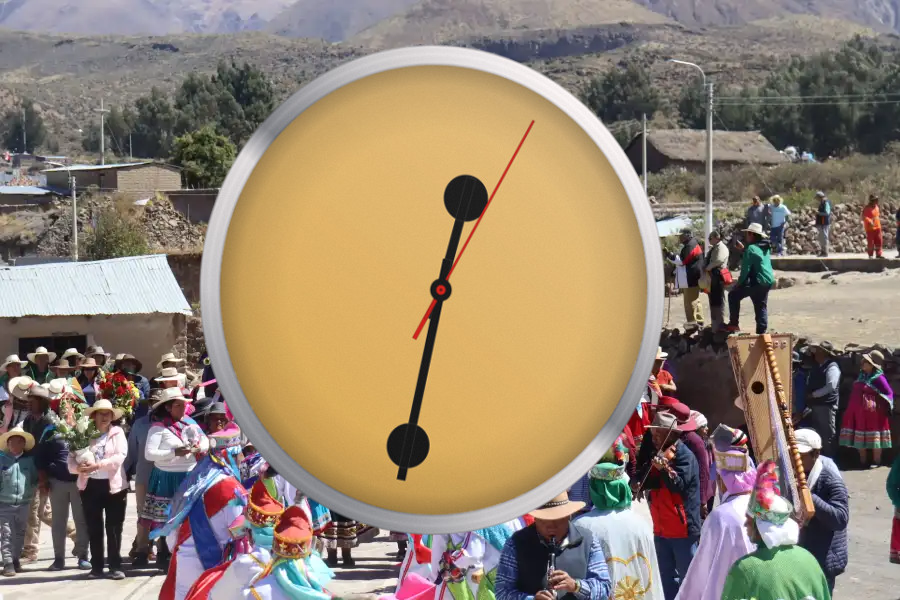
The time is 12h32m05s
